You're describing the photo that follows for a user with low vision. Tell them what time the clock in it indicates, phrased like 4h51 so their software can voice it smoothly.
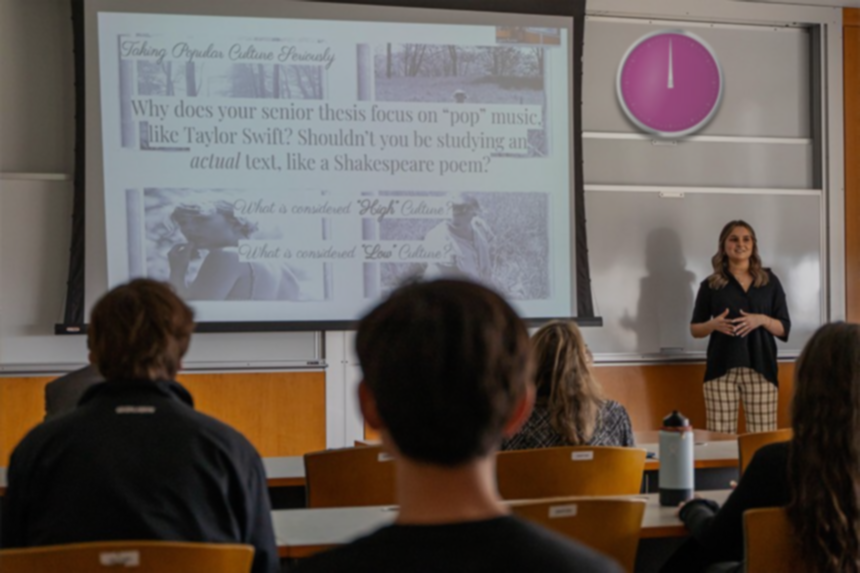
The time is 12h00
